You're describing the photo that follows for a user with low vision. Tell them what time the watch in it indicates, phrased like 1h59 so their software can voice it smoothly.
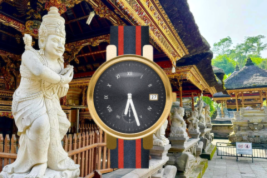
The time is 6h27
